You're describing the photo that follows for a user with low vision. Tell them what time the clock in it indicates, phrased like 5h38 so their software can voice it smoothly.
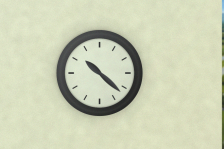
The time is 10h22
